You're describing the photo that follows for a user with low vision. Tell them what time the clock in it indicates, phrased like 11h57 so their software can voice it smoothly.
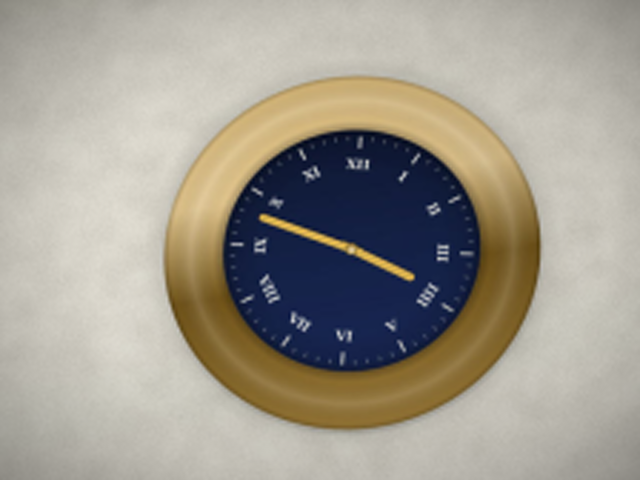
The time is 3h48
